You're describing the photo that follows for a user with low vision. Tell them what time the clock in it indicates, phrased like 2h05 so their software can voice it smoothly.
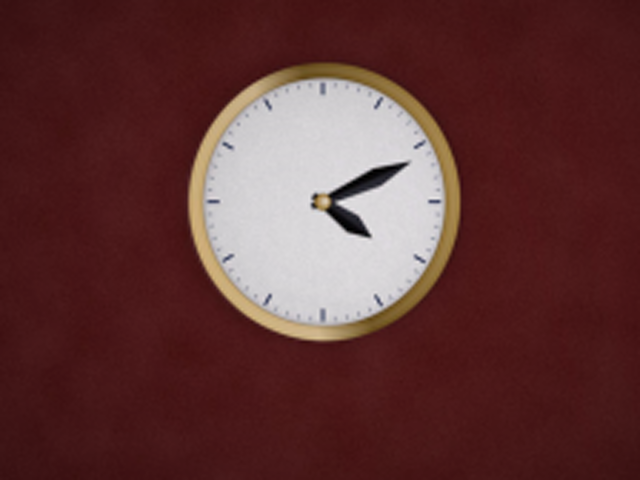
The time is 4h11
